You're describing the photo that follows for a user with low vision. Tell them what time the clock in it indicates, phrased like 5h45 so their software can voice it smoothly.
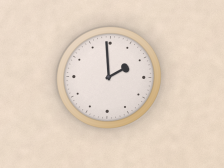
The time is 1h59
